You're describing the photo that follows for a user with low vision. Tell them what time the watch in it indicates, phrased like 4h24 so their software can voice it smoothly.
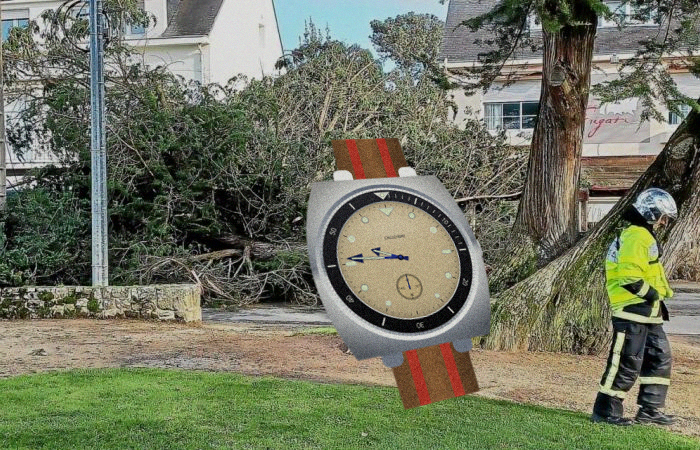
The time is 9h46
